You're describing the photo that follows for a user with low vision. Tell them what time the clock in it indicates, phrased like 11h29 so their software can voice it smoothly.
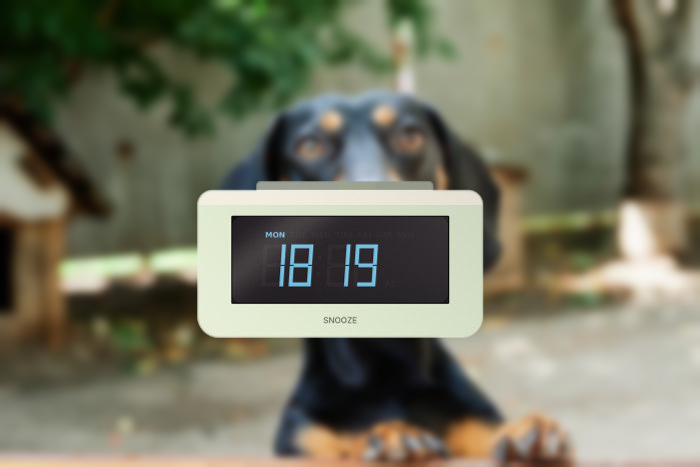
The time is 18h19
